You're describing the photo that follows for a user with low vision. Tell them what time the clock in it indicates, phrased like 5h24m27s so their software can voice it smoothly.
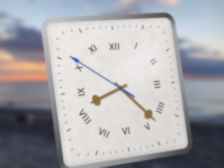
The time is 8h22m51s
